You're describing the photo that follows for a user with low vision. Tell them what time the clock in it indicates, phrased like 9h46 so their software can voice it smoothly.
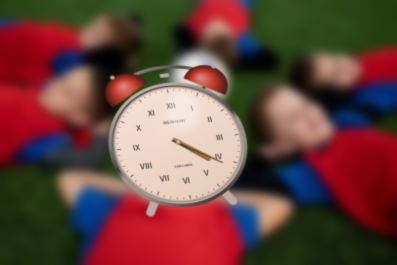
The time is 4h21
